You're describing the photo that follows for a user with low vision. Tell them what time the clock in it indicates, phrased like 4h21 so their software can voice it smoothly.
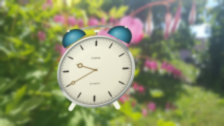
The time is 9h40
